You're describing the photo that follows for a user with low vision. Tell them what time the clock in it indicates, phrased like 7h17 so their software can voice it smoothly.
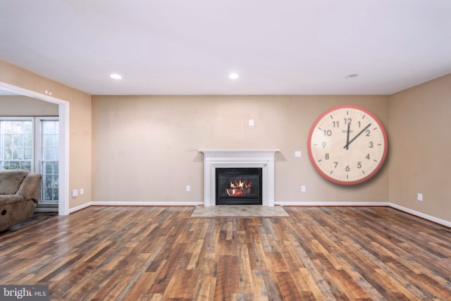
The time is 12h08
